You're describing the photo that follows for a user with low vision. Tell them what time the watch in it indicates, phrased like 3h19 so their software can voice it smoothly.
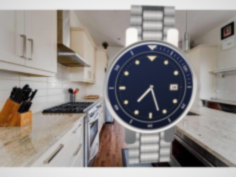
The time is 7h27
